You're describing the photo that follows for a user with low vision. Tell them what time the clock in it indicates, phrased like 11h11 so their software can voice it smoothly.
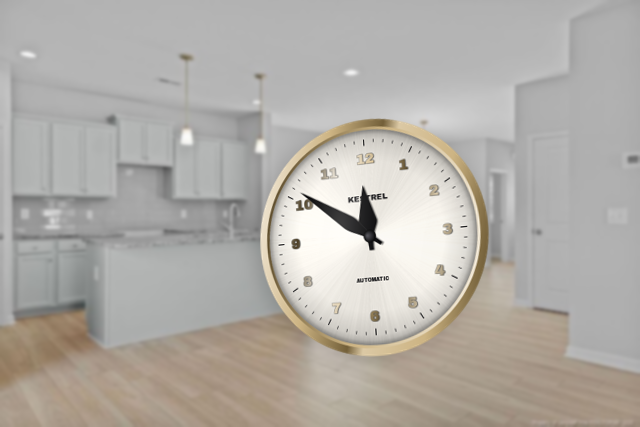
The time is 11h51
